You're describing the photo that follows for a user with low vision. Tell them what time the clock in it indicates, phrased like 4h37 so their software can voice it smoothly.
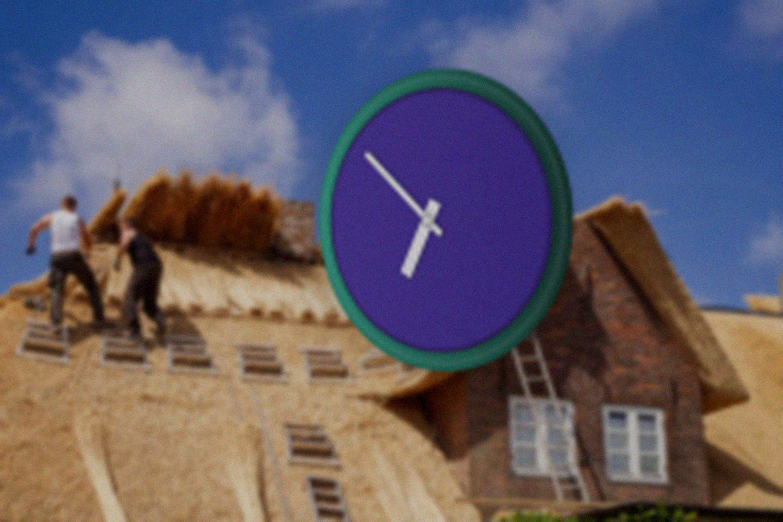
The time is 6h52
